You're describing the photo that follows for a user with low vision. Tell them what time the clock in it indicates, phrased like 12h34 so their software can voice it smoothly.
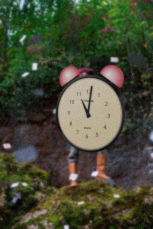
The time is 11h01
